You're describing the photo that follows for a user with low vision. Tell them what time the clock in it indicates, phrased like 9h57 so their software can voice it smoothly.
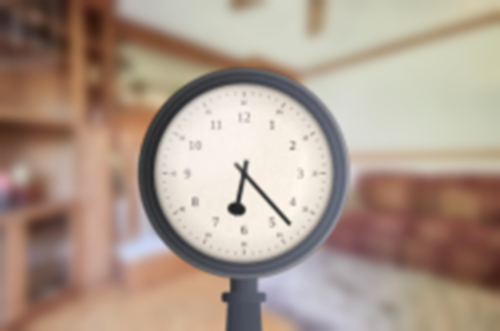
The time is 6h23
